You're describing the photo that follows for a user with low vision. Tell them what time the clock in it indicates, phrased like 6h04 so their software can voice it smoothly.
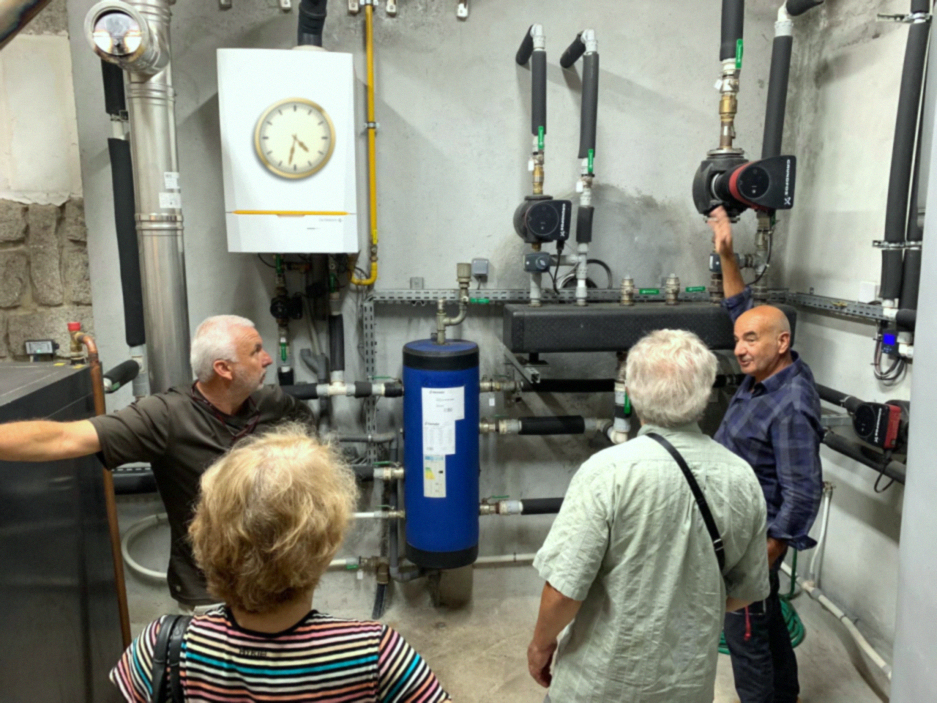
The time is 4h32
